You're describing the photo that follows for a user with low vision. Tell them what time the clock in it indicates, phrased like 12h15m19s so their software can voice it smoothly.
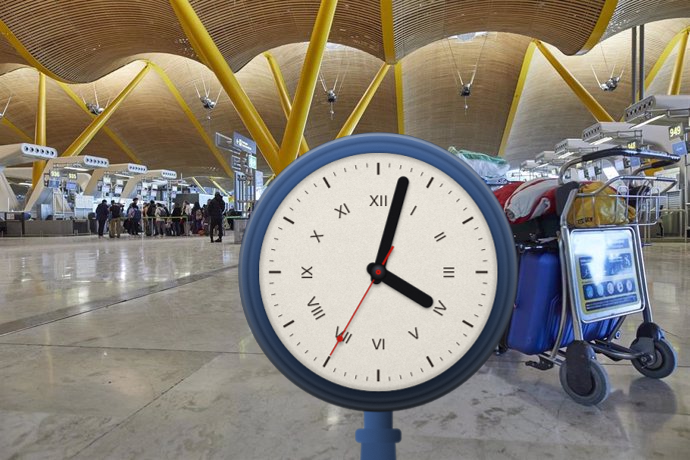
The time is 4h02m35s
